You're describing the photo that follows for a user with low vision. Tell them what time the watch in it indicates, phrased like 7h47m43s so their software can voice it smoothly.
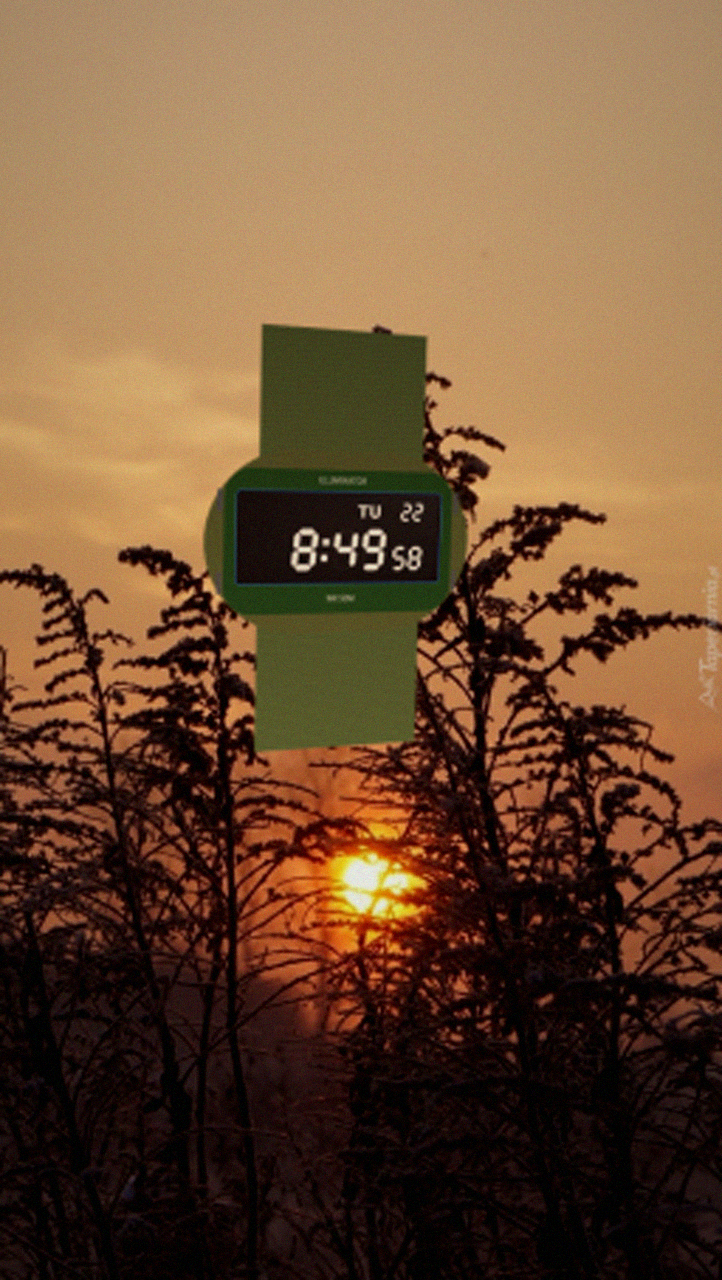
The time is 8h49m58s
